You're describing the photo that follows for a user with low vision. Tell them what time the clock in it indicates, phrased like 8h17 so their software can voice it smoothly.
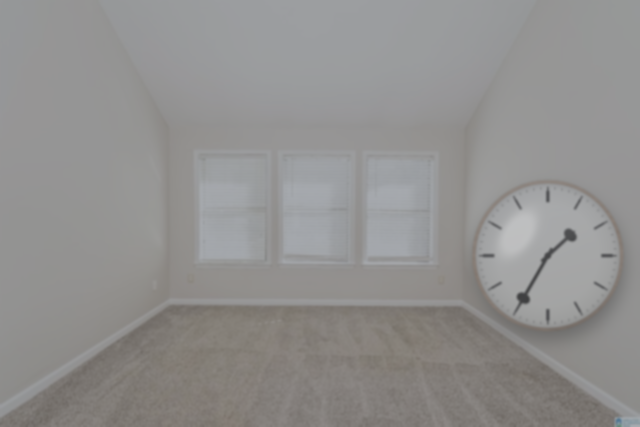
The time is 1h35
